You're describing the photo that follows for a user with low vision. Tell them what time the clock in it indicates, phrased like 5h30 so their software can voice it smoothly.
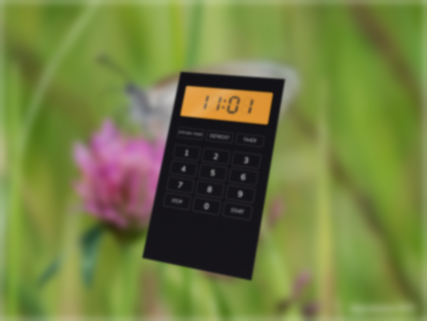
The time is 11h01
